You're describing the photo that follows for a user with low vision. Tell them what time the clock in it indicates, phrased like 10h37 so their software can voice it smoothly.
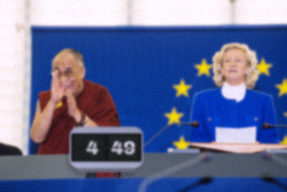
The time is 4h49
